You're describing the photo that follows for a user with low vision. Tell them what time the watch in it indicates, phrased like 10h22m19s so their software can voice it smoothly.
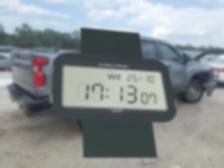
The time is 17h13m07s
